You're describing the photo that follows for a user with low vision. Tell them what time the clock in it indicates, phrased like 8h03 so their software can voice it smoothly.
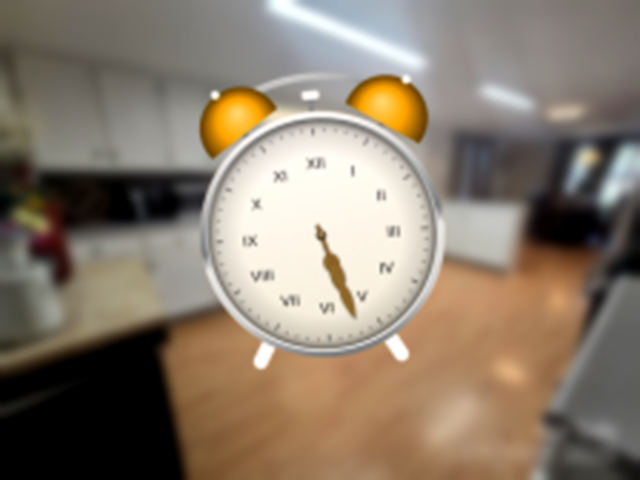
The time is 5h27
